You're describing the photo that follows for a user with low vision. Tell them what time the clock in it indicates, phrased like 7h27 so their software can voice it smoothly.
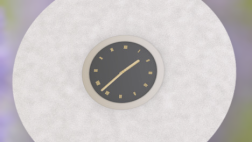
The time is 1h37
